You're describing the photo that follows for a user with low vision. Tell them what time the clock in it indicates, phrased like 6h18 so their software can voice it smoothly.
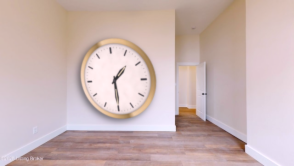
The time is 1h30
